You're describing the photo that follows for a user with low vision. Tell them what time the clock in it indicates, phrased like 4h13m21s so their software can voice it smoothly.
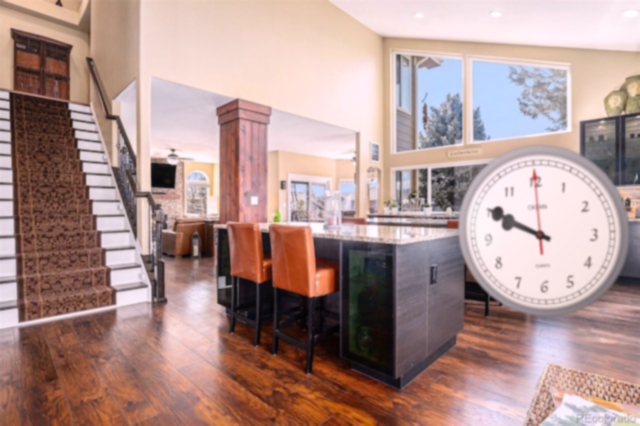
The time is 9h50m00s
